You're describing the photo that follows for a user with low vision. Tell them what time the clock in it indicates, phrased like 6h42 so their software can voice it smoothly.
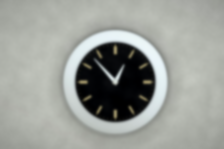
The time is 12h53
